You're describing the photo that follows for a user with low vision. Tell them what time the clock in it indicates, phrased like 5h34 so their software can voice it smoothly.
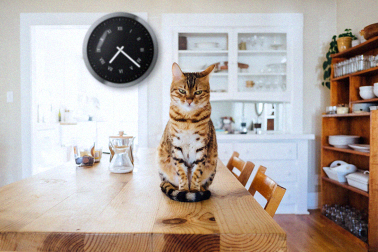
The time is 7h22
